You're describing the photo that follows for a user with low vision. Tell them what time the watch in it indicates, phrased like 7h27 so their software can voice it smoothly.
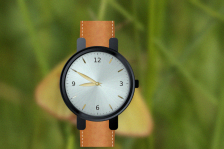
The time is 8h50
